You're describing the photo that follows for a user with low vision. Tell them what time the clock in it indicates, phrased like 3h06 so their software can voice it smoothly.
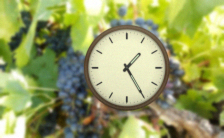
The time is 1h25
